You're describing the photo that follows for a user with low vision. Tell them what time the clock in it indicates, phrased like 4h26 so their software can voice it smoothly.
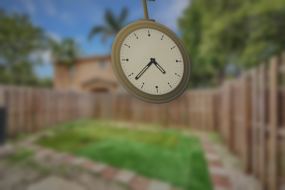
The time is 4h38
